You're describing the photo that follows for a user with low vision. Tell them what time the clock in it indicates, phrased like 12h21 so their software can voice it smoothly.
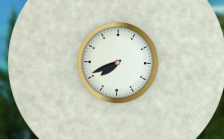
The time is 7h41
